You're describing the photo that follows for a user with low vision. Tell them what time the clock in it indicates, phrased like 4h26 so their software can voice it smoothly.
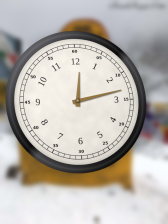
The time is 12h13
